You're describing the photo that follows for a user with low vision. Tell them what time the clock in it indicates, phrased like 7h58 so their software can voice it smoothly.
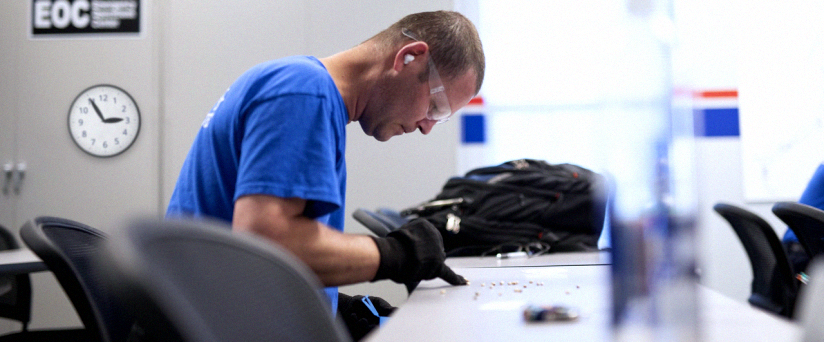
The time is 2h55
